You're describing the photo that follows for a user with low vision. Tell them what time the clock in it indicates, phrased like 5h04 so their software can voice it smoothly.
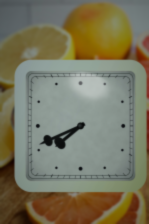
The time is 7h41
